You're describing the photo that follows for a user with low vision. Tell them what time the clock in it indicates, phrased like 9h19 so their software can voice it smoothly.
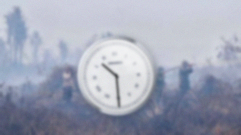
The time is 10h30
